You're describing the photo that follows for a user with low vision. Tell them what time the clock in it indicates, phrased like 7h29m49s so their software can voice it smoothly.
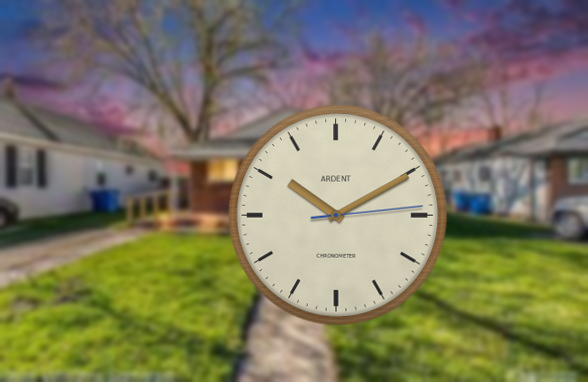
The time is 10h10m14s
